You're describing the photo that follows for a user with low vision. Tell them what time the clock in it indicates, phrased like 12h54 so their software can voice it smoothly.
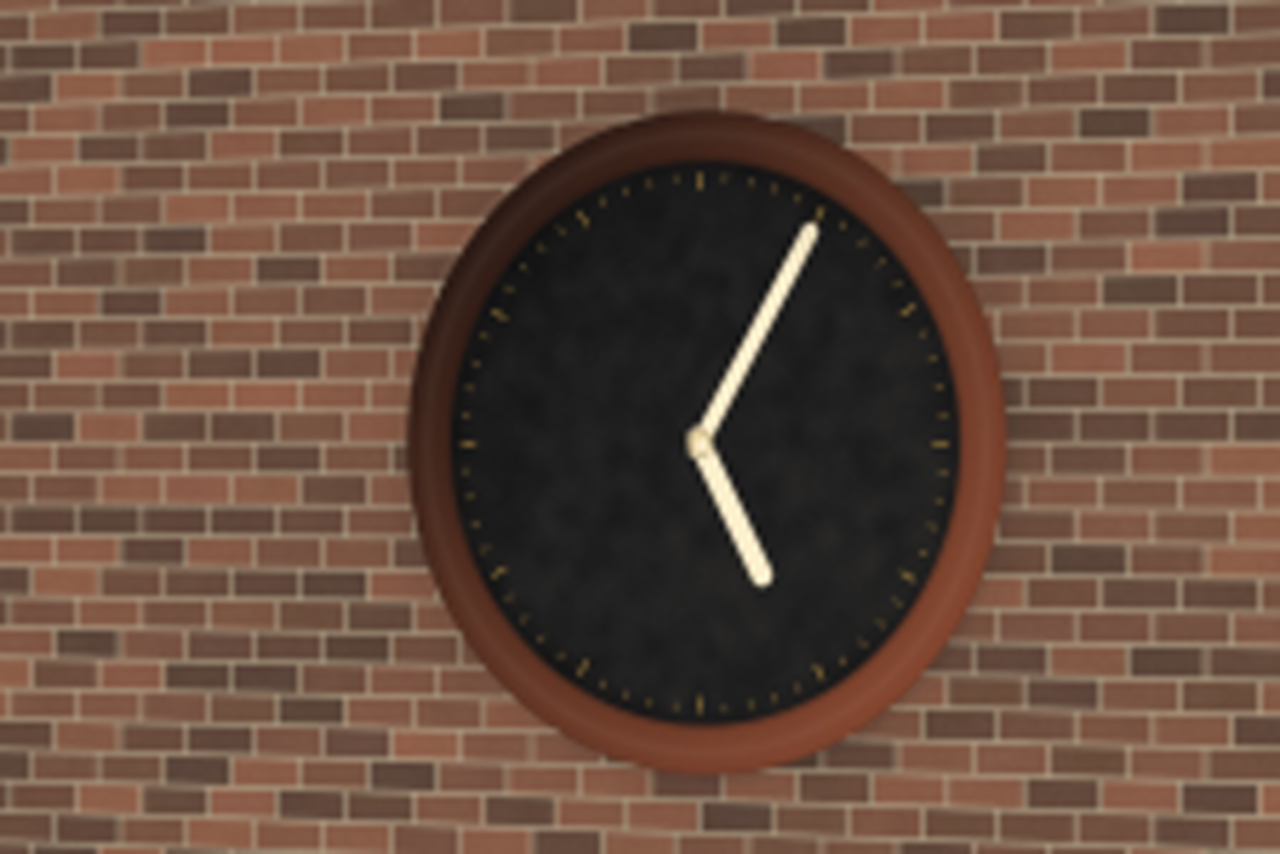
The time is 5h05
